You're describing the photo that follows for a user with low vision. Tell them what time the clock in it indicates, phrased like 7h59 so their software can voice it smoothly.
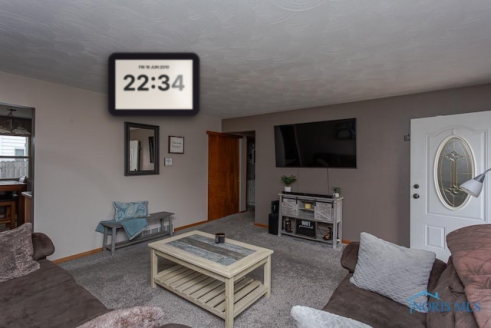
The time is 22h34
